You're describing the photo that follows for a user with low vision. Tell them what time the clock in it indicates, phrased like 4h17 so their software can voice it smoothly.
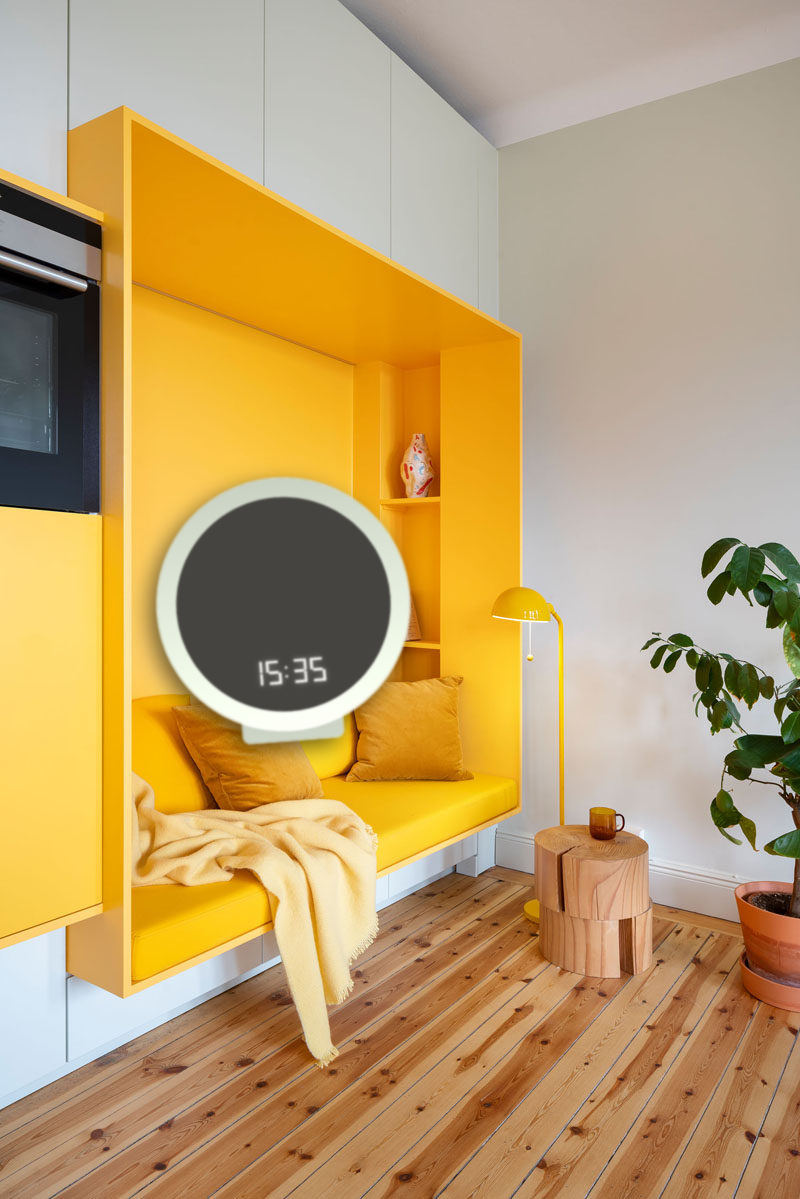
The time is 15h35
